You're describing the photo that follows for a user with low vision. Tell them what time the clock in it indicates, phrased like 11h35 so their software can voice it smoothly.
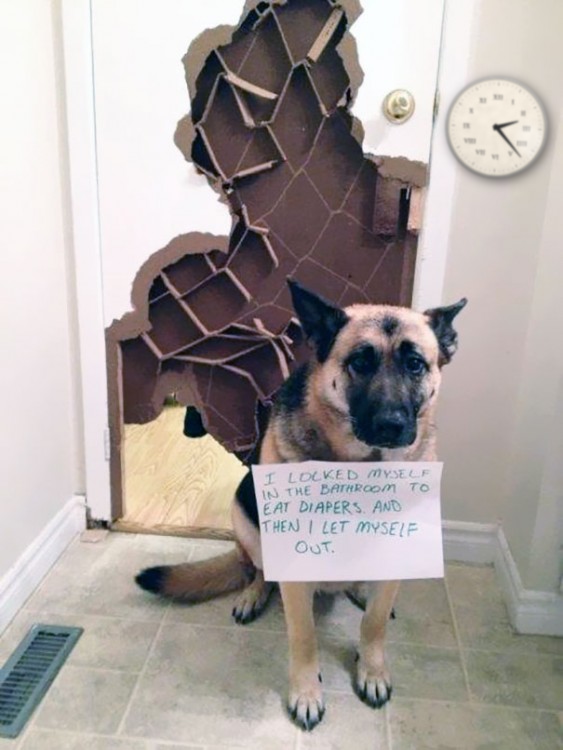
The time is 2h23
